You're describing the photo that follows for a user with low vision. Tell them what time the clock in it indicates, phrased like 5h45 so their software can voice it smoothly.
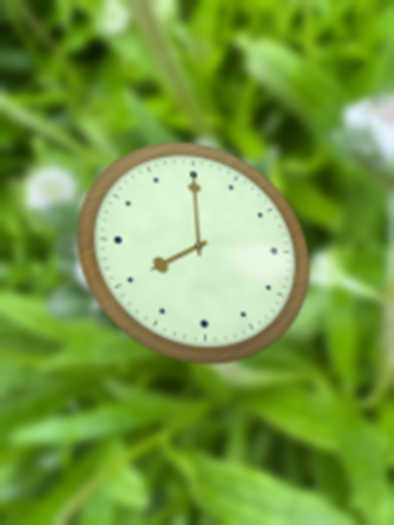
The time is 8h00
